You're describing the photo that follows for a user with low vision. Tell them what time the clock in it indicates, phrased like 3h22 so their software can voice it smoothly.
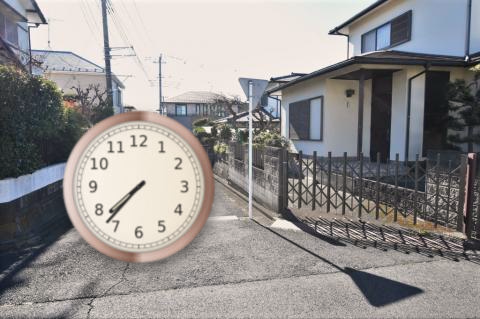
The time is 7h37
